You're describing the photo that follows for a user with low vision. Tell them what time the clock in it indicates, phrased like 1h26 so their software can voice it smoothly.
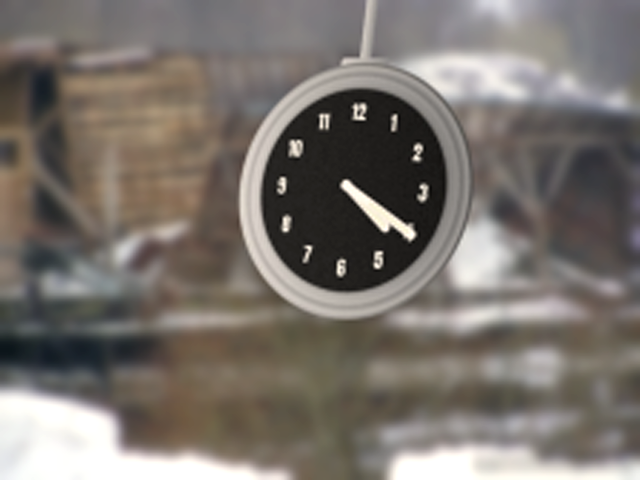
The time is 4h20
